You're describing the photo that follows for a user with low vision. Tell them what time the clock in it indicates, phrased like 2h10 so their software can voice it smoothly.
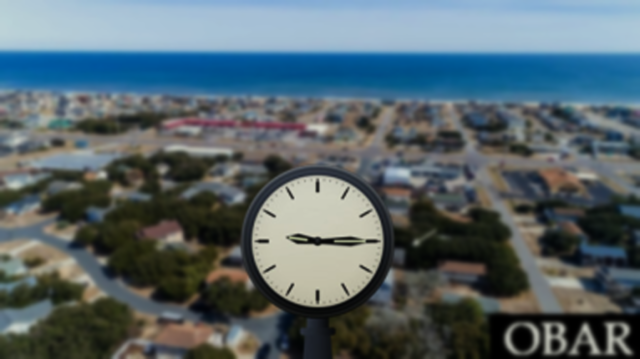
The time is 9h15
